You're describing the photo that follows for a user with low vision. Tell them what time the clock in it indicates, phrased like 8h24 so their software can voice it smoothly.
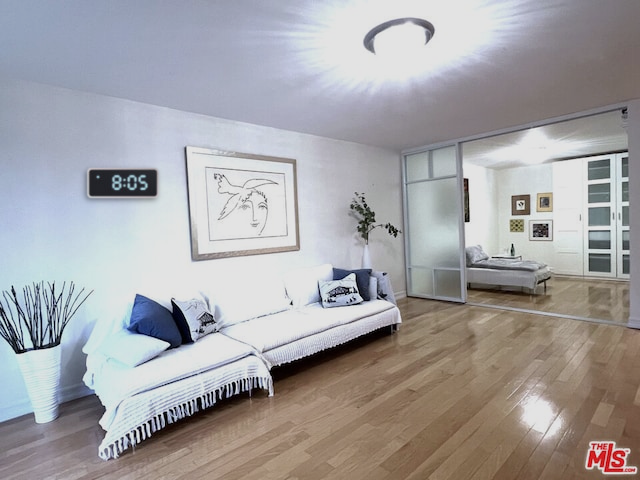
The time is 8h05
